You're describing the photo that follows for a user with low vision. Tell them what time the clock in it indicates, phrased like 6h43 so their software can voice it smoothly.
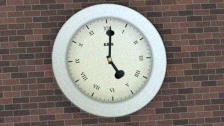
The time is 5h01
